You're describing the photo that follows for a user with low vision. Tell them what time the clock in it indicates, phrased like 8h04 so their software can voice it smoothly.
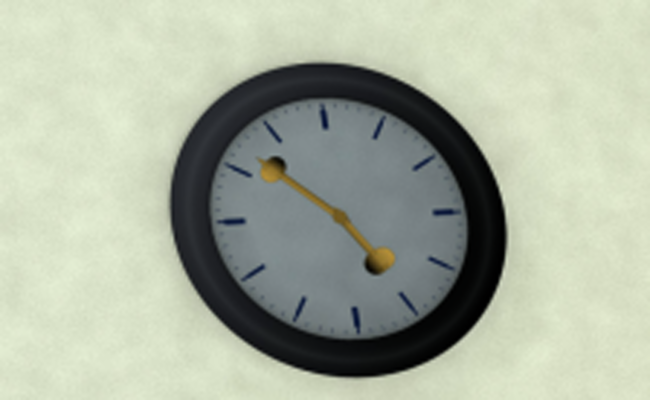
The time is 4h52
